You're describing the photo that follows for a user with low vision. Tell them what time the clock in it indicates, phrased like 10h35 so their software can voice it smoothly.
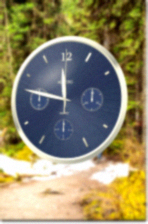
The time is 11h47
